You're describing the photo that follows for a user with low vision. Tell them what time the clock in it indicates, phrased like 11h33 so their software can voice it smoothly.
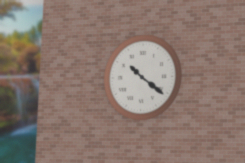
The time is 10h21
